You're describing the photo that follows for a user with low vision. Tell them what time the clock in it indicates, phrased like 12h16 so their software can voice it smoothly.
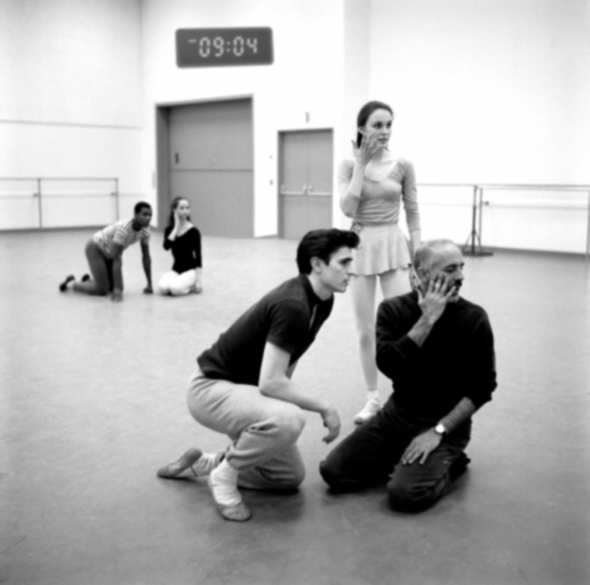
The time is 9h04
